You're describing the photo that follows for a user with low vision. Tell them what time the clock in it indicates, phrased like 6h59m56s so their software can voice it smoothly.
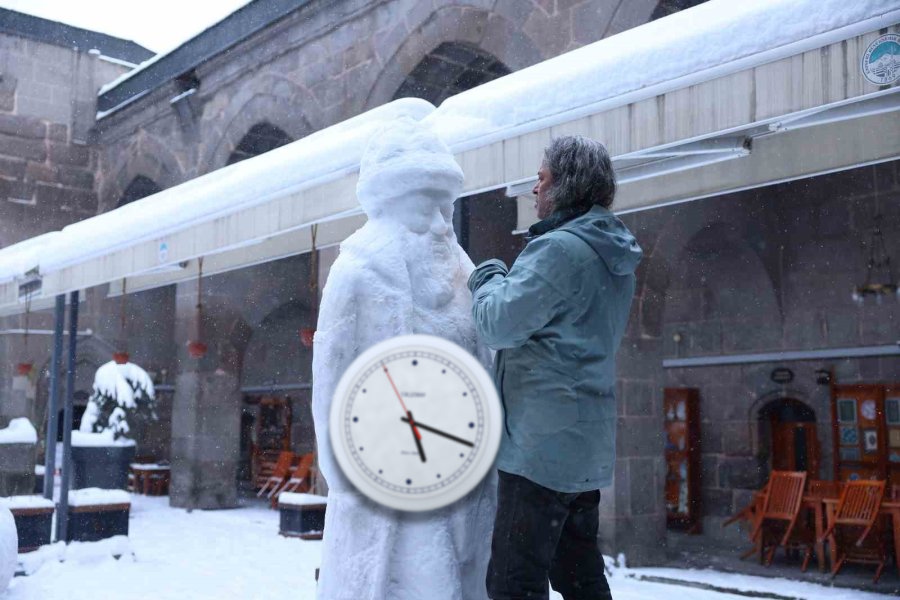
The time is 5h17m55s
